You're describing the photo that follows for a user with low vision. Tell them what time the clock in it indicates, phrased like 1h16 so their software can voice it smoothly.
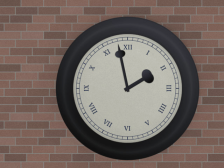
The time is 1h58
